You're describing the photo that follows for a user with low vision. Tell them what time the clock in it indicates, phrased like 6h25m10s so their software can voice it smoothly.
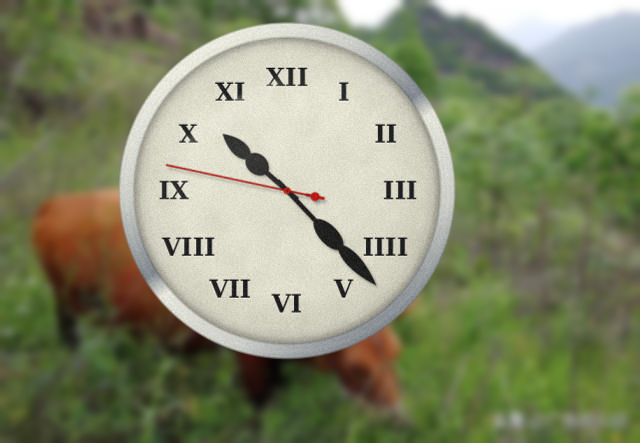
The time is 10h22m47s
